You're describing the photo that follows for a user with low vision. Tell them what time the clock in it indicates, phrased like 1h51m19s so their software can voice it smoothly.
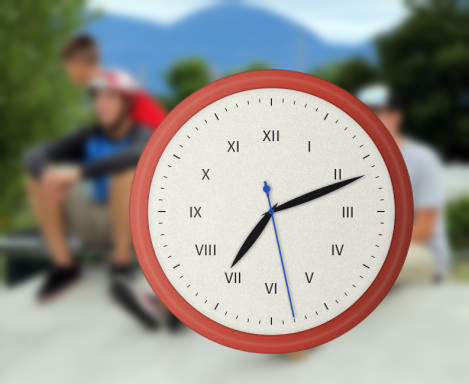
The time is 7h11m28s
